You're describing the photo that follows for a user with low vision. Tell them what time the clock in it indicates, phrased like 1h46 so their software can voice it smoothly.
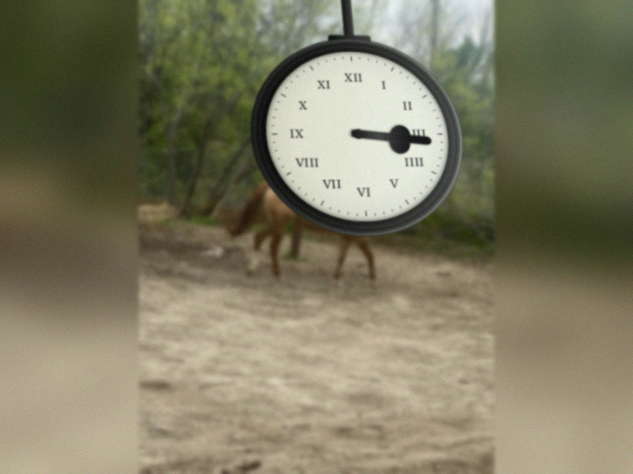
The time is 3h16
